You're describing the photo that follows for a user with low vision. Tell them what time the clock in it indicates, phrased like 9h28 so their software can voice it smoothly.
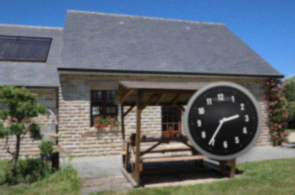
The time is 2h36
